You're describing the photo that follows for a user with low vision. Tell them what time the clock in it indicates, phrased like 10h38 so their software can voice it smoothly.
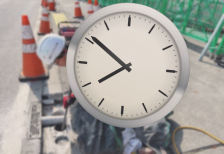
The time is 7h51
